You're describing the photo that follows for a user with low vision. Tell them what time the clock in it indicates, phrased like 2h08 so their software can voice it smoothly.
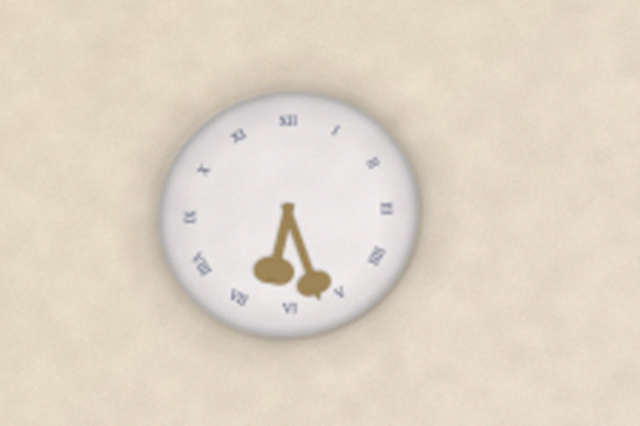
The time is 6h27
